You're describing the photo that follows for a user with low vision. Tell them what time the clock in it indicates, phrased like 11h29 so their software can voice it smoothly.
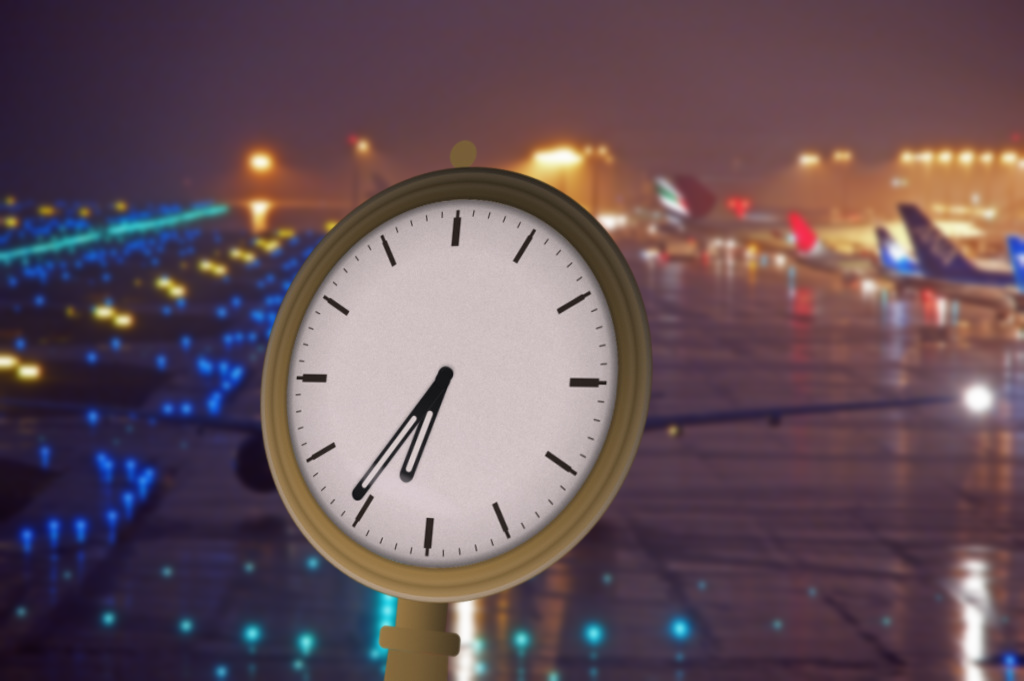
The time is 6h36
